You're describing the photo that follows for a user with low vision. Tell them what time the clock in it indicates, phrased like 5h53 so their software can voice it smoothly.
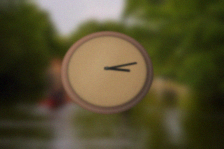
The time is 3h13
